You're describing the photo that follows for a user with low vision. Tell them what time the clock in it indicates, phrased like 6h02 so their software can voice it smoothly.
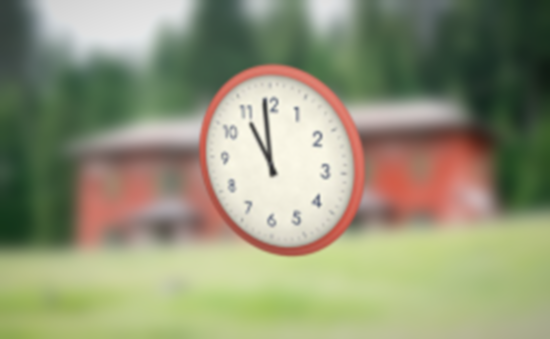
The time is 10h59
